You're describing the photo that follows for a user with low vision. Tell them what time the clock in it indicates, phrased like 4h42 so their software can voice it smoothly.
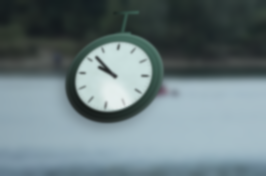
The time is 9h52
